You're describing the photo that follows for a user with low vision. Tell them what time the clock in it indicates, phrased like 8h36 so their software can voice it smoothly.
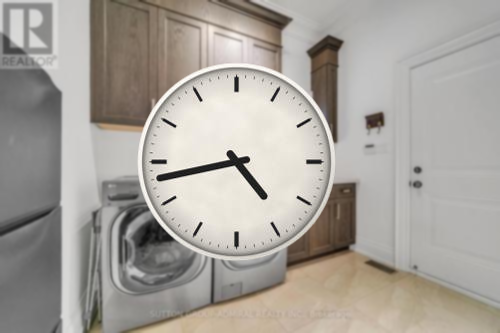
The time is 4h43
